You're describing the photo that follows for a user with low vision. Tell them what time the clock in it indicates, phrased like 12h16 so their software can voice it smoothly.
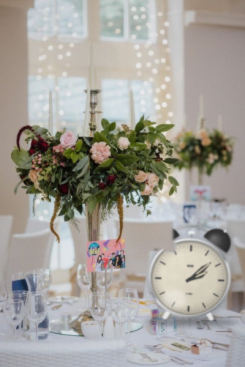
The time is 2h08
